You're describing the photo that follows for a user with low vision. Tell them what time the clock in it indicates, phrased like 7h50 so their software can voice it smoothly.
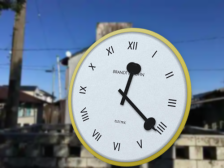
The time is 12h21
